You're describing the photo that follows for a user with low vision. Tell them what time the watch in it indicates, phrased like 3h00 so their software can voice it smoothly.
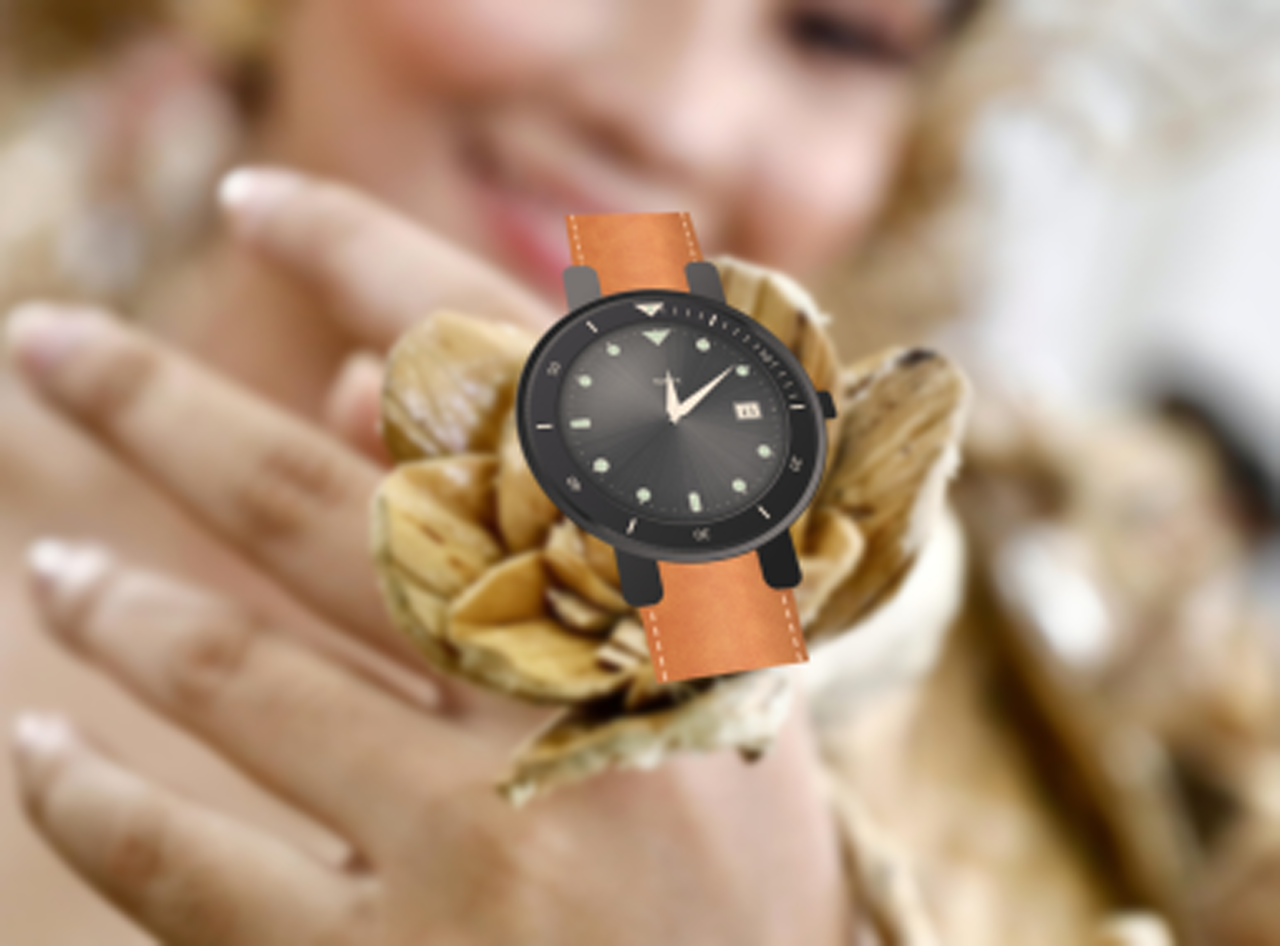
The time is 12h09
